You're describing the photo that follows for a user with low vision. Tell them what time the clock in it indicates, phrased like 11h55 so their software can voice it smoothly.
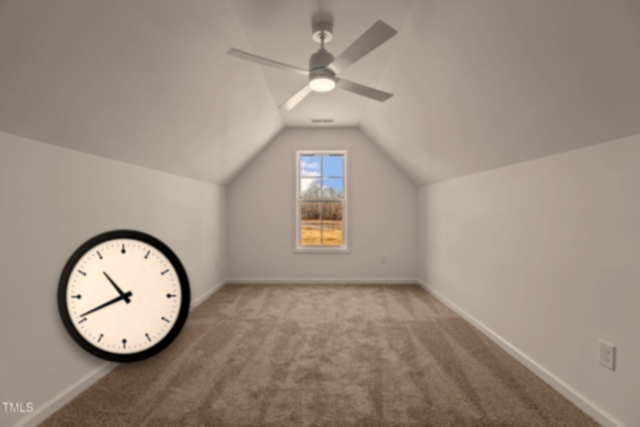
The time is 10h41
